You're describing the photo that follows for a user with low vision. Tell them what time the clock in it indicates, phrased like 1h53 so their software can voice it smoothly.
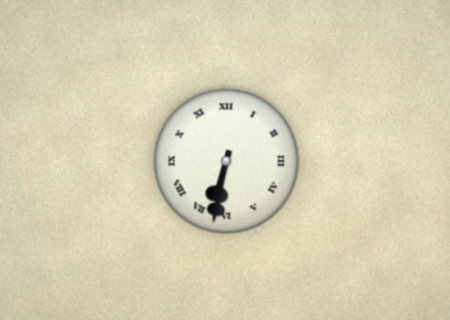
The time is 6h32
